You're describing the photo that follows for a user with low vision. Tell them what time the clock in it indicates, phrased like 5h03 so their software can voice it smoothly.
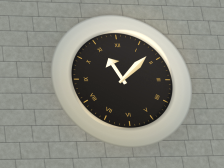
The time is 11h08
